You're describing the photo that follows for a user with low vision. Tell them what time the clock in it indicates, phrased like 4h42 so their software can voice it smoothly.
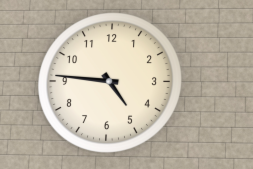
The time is 4h46
